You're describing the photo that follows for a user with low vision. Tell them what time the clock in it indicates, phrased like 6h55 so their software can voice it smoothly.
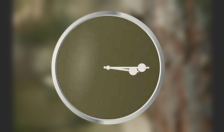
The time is 3h15
